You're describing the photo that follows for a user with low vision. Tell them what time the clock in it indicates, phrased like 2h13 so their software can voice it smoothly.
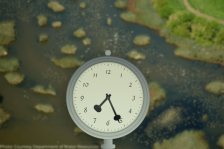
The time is 7h26
